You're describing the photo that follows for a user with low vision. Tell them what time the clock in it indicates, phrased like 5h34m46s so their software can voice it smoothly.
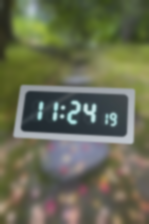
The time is 11h24m19s
